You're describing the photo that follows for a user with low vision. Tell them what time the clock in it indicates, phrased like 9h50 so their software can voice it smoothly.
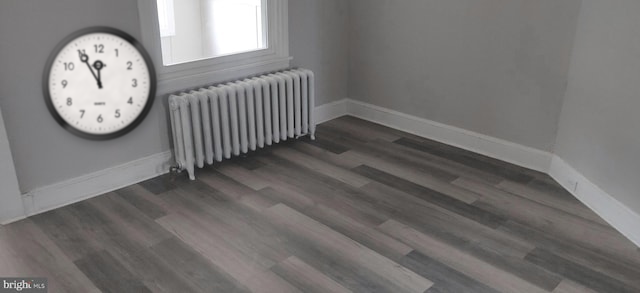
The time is 11h55
